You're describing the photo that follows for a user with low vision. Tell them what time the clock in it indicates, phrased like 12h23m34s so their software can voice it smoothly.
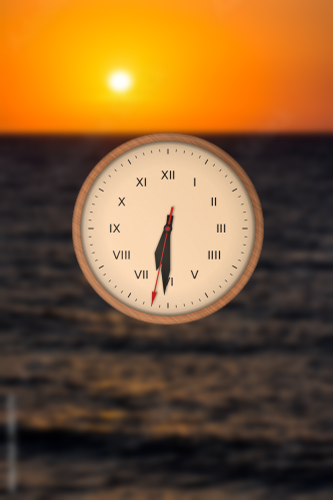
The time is 6h30m32s
